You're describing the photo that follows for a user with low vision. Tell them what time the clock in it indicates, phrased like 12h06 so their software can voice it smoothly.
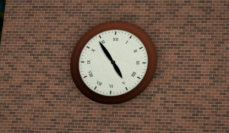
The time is 4h54
